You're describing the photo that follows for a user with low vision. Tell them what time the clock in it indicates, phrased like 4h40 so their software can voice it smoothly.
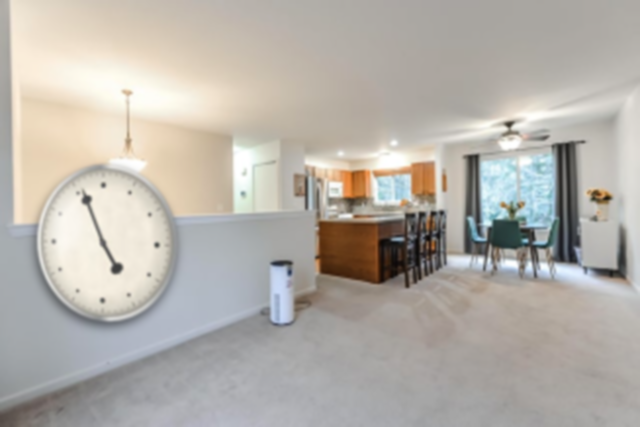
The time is 4h56
